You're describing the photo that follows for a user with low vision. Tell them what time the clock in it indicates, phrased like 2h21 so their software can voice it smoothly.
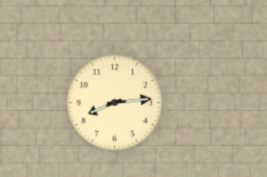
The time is 8h14
